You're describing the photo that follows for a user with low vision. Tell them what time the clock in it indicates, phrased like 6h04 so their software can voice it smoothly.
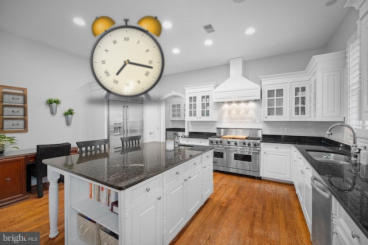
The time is 7h17
